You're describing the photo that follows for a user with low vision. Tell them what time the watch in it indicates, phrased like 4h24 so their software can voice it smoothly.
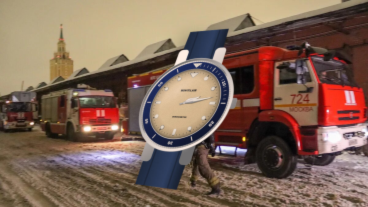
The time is 2h13
